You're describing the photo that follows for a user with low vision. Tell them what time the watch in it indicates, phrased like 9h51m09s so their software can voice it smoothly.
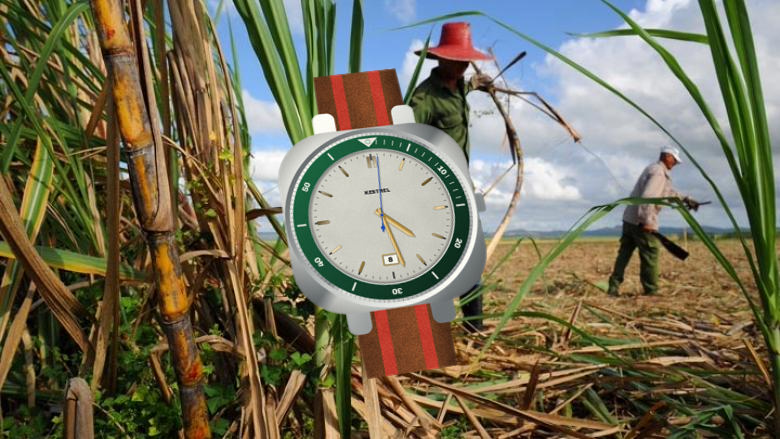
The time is 4h28m01s
